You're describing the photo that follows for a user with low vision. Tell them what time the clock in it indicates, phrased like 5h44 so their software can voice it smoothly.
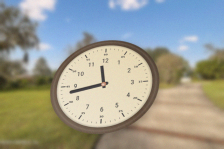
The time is 11h43
